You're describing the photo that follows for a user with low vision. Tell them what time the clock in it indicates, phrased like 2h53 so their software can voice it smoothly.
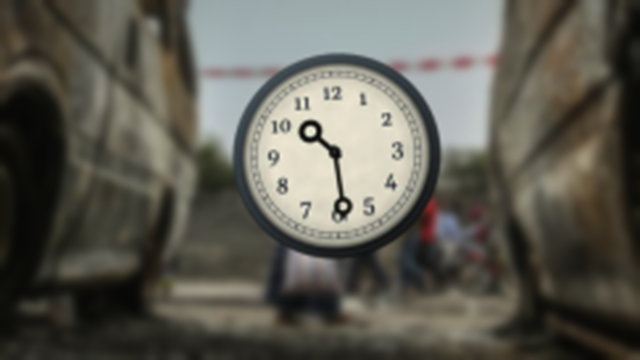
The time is 10h29
